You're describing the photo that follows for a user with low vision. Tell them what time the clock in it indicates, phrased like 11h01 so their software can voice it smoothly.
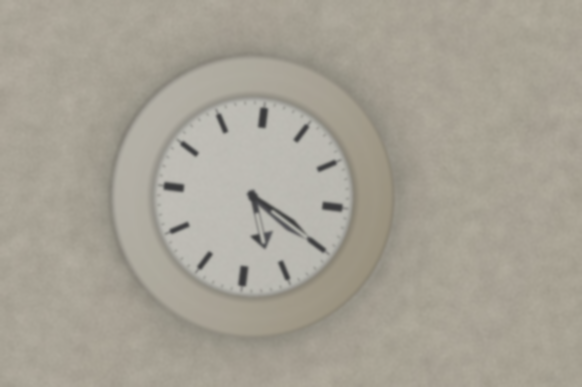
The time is 5h20
